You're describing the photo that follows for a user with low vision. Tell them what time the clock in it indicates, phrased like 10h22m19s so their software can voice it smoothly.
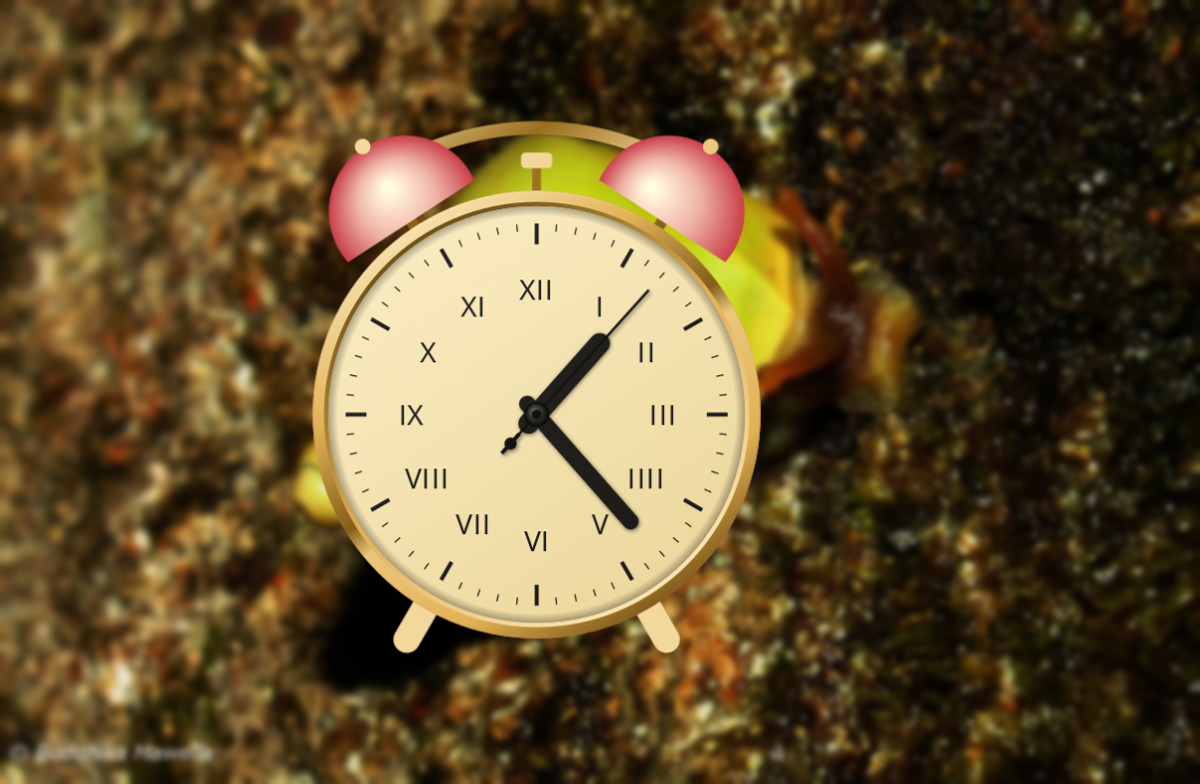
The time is 1h23m07s
